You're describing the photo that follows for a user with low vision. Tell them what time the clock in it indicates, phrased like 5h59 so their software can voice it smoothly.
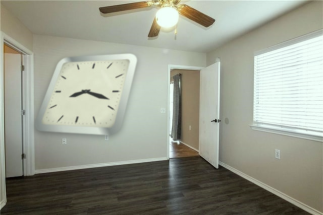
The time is 8h18
